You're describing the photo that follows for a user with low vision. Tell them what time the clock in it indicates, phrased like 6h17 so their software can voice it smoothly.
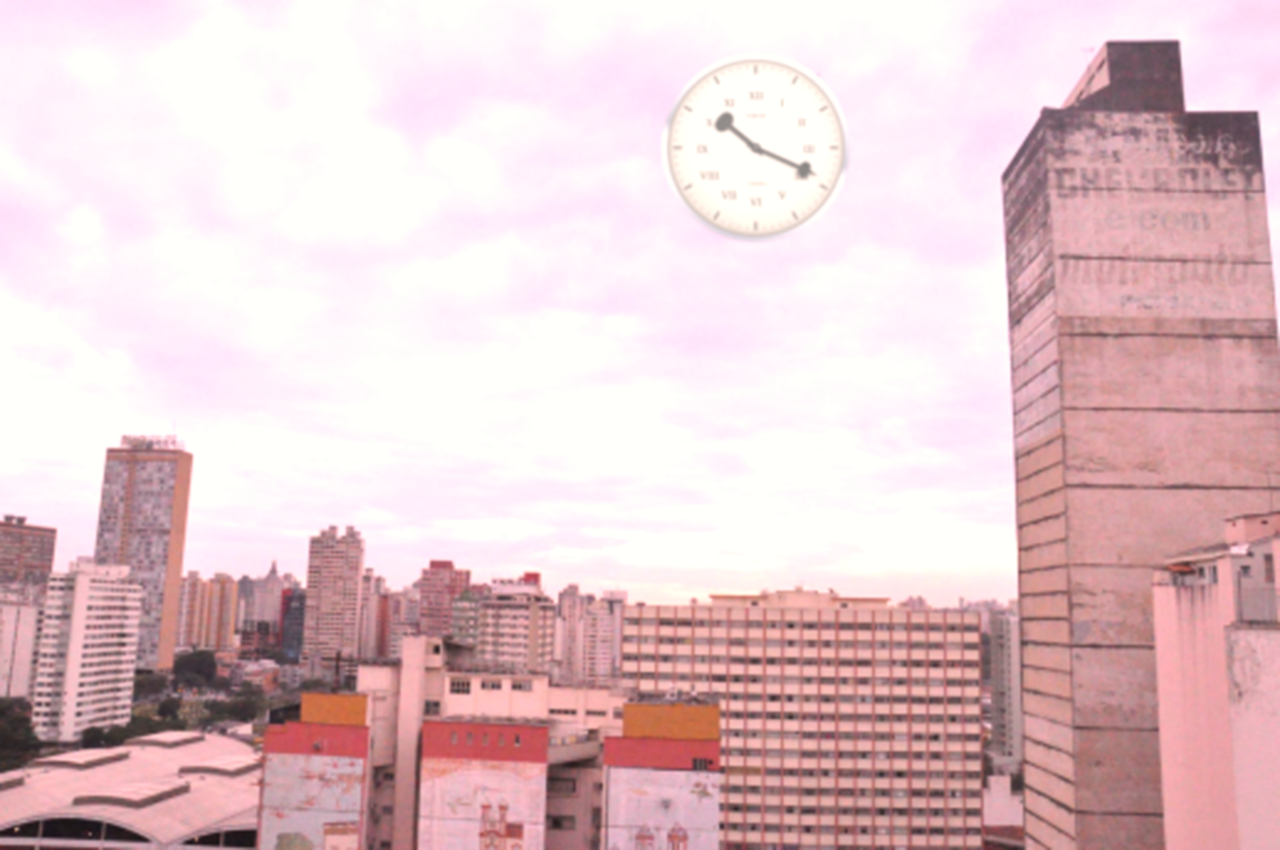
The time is 10h19
